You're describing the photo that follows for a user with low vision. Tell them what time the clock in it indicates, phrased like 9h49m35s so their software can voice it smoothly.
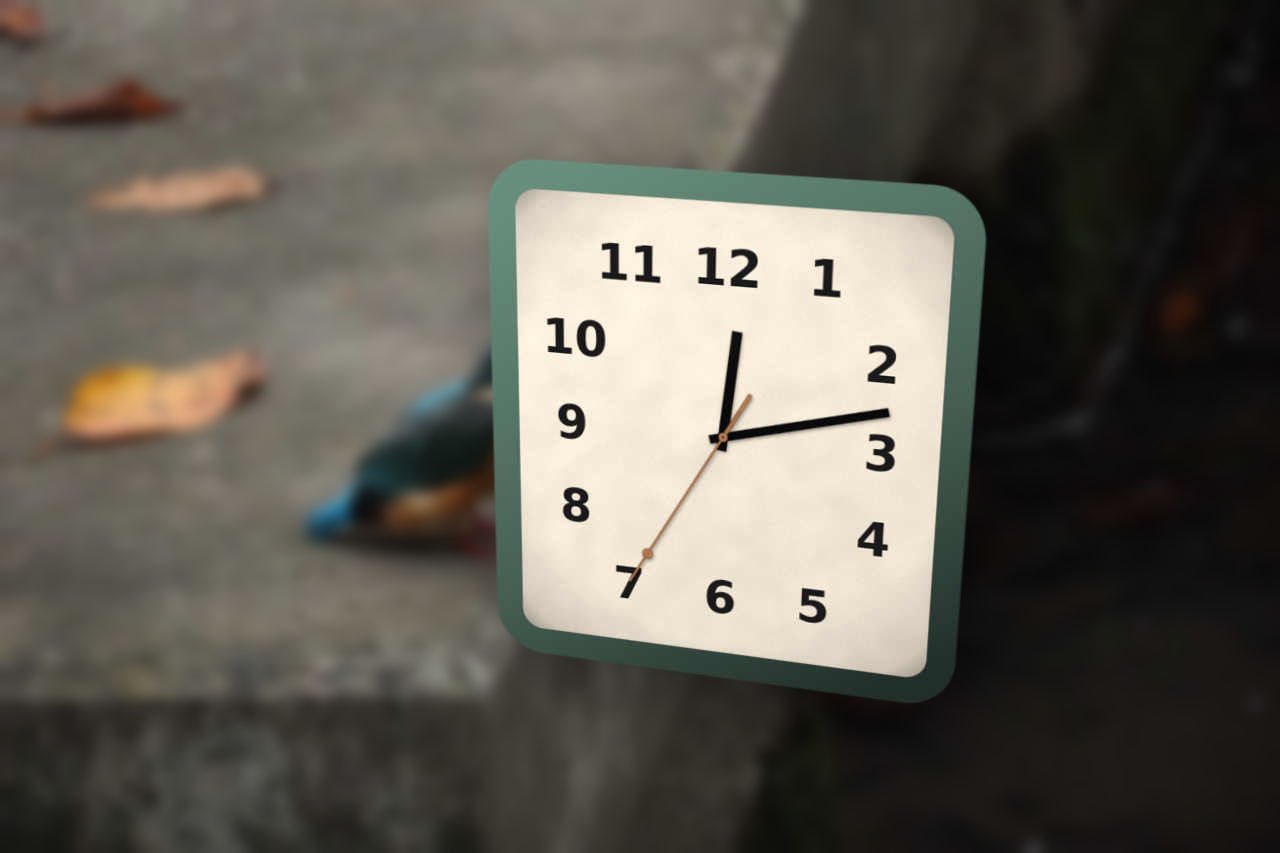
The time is 12h12m35s
